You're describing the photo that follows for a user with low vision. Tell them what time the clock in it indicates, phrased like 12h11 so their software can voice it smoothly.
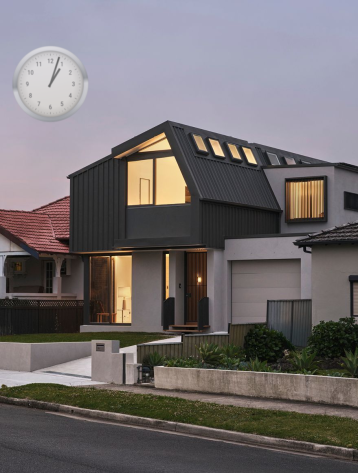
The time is 1h03
